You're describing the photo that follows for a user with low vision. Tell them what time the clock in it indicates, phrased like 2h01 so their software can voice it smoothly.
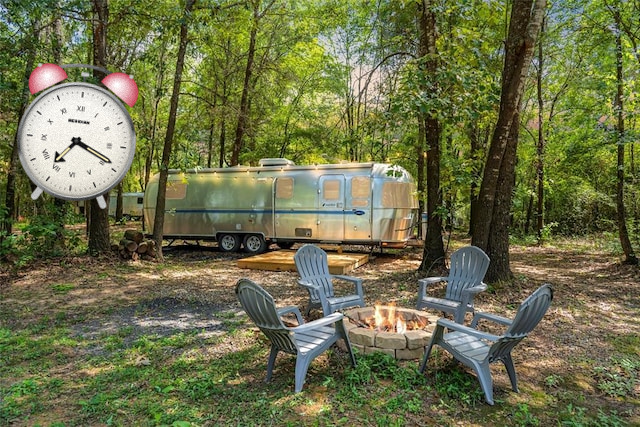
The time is 7h19
